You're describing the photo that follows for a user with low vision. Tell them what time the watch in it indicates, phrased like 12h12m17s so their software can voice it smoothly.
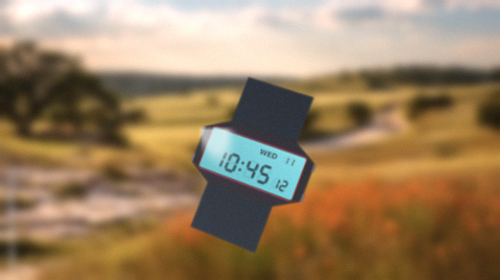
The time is 10h45m12s
